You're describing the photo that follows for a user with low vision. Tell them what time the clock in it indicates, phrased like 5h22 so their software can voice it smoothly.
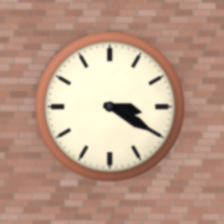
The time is 3h20
